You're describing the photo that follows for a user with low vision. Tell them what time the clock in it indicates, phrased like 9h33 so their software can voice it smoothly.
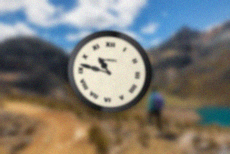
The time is 10h47
